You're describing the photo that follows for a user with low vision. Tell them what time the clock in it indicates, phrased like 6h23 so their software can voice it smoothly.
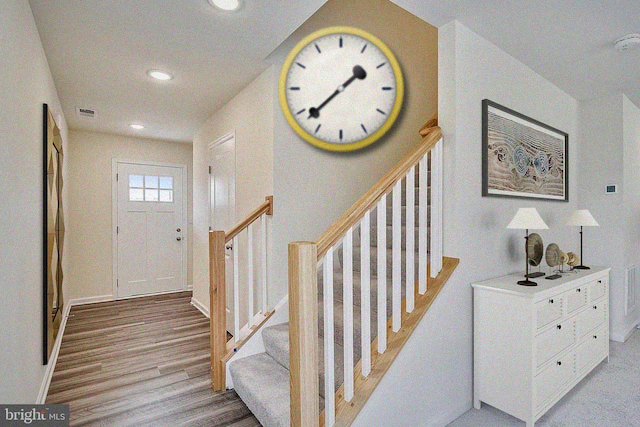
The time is 1h38
